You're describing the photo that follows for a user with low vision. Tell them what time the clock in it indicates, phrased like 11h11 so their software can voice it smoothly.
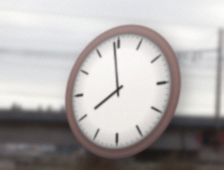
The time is 7h59
